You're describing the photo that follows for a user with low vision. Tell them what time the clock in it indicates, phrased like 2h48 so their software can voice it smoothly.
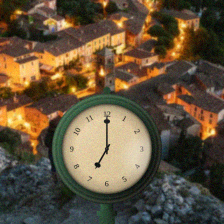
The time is 7h00
